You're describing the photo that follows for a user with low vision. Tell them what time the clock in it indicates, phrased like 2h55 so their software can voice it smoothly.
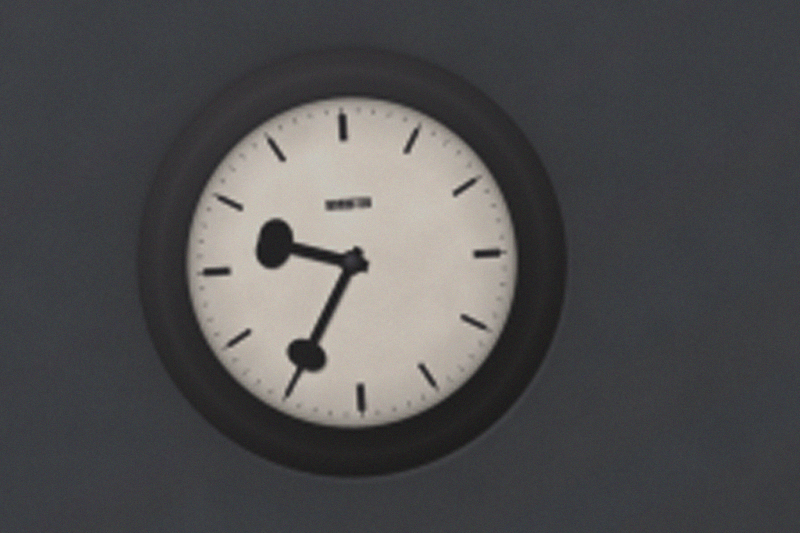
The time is 9h35
